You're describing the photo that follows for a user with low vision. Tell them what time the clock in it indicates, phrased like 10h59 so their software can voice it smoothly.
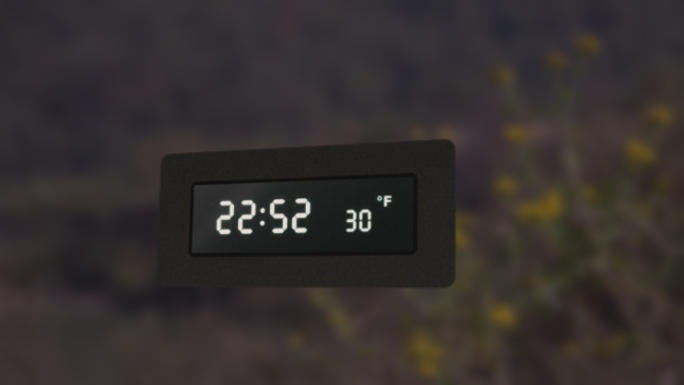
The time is 22h52
